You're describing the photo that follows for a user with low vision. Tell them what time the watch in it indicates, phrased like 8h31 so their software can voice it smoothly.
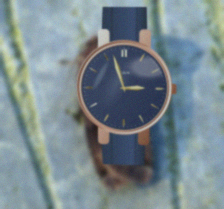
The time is 2h57
